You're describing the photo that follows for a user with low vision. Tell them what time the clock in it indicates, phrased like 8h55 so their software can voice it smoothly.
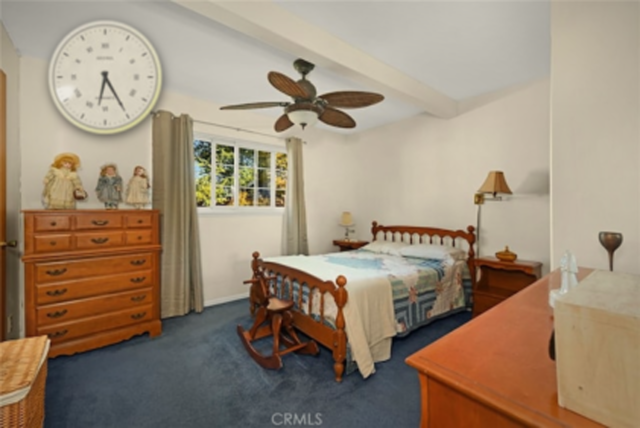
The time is 6h25
